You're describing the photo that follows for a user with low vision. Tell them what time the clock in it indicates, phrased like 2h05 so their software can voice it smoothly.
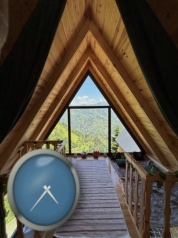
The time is 4h37
